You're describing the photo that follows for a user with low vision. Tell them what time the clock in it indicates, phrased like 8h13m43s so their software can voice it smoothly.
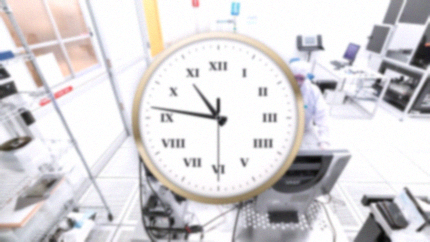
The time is 10h46m30s
